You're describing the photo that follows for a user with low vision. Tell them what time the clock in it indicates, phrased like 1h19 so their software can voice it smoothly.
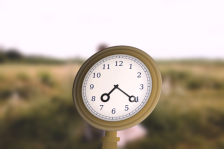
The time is 7h21
